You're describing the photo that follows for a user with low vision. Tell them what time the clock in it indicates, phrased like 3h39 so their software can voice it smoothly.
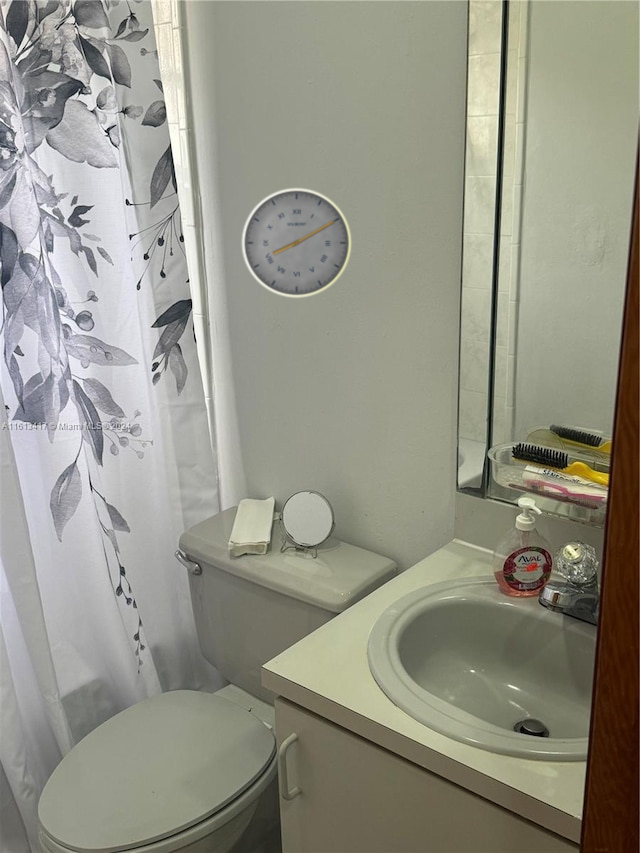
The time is 8h10
